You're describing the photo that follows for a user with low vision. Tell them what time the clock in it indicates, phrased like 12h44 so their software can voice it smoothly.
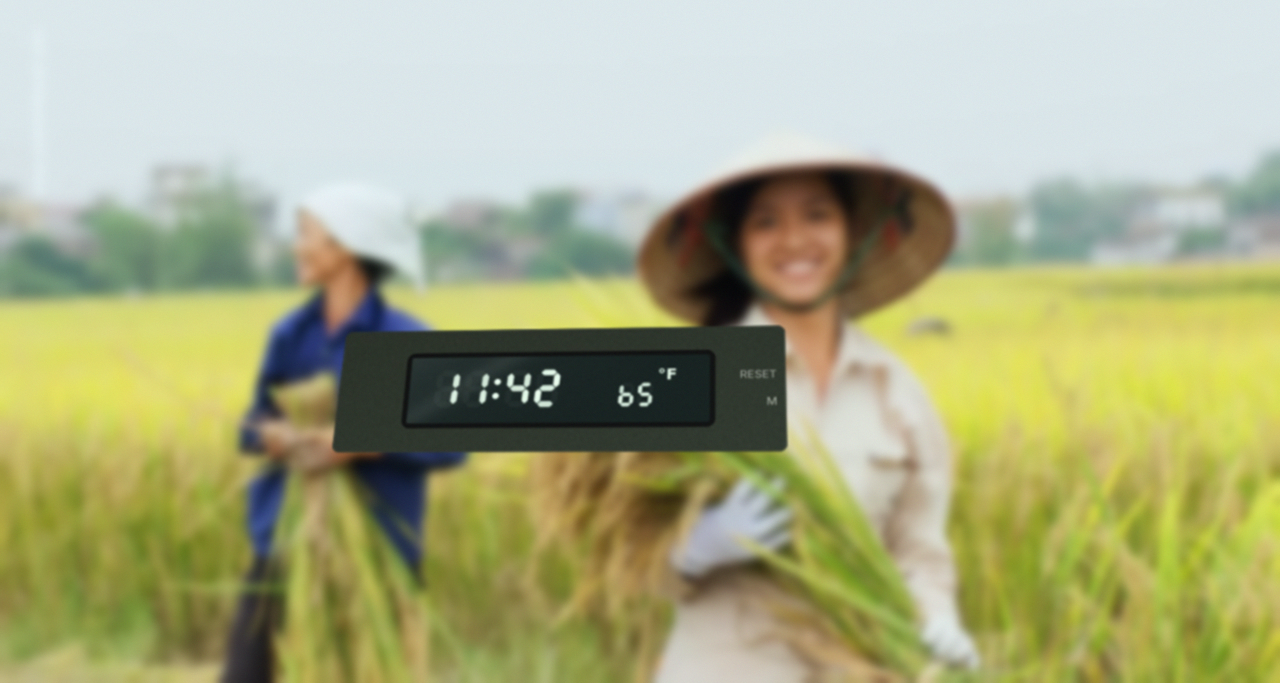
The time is 11h42
